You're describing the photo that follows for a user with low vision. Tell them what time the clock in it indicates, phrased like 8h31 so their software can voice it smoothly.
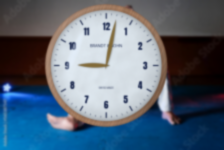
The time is 9h02
